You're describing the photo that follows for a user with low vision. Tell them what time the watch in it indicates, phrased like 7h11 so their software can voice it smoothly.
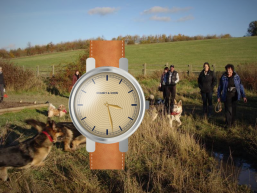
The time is 3h28
